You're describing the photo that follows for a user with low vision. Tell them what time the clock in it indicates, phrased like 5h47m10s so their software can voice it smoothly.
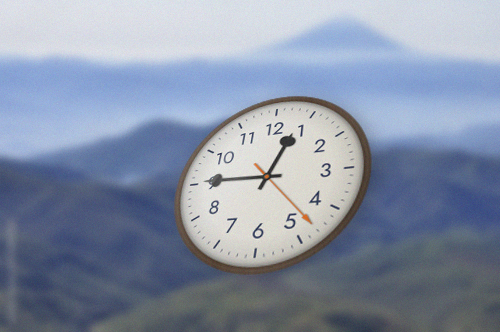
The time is 12h45m23s
